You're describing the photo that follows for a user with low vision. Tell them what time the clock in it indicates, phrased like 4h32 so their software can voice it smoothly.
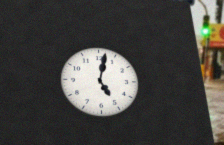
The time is 5h02
